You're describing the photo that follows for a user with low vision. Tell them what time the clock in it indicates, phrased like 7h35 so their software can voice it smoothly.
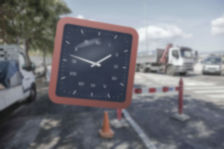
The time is 1h47
